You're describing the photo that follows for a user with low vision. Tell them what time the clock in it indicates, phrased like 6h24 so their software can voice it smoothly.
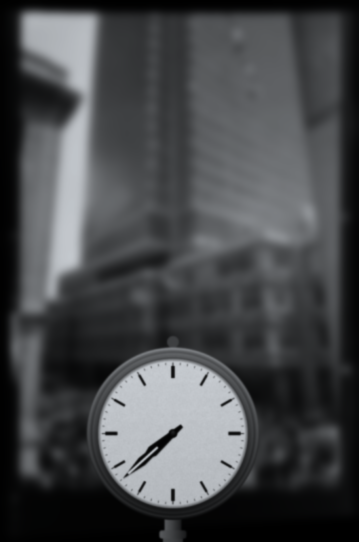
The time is 7h38
